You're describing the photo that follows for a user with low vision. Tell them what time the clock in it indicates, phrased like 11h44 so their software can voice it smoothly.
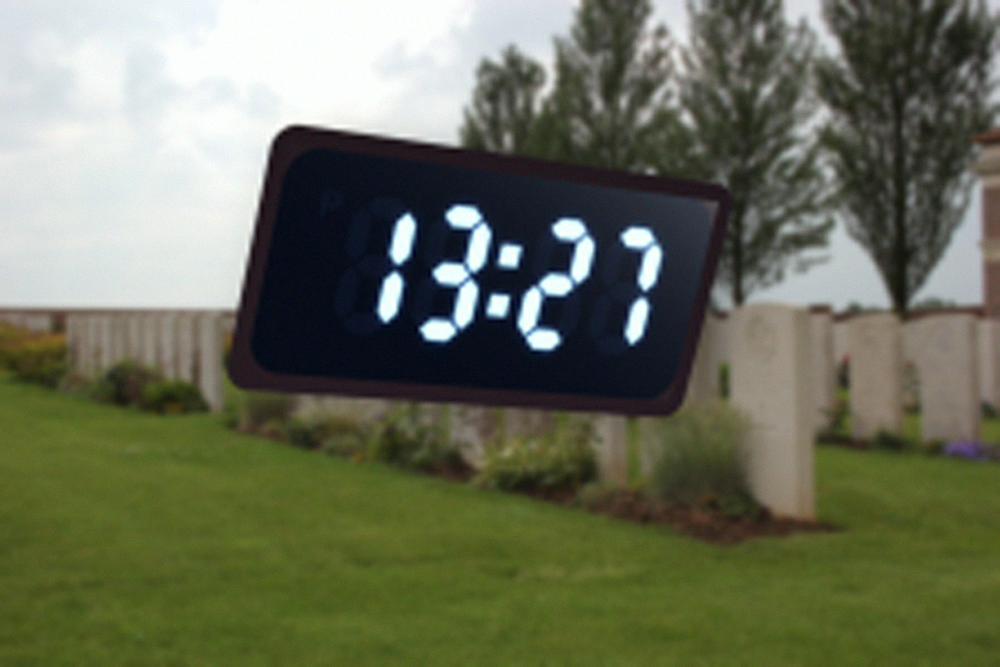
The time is 13h27
